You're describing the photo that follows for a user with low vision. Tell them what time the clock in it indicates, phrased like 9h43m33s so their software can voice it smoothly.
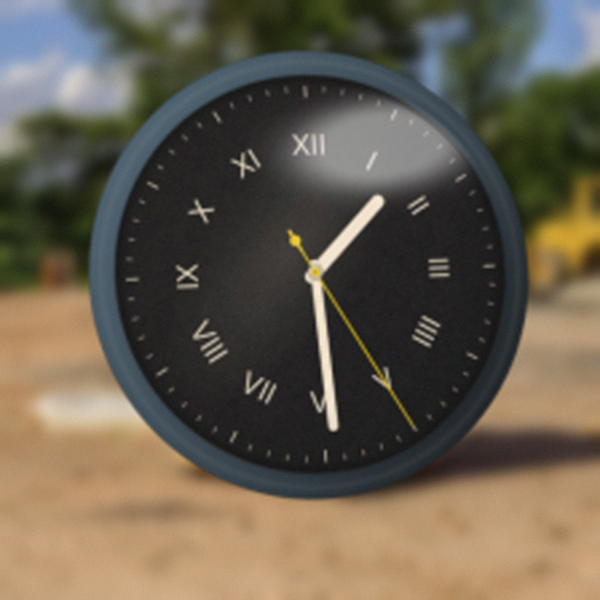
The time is 1h29m25s
